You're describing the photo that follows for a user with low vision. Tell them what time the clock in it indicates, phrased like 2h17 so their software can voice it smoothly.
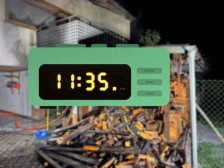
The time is 11h35
